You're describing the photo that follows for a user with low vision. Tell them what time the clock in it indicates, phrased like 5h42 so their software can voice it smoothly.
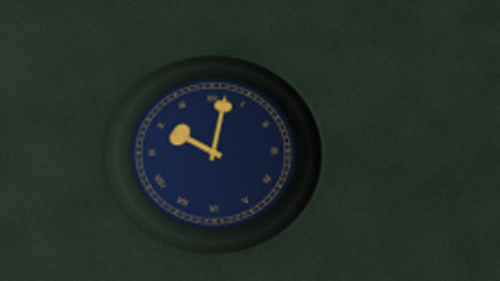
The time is 10h02
